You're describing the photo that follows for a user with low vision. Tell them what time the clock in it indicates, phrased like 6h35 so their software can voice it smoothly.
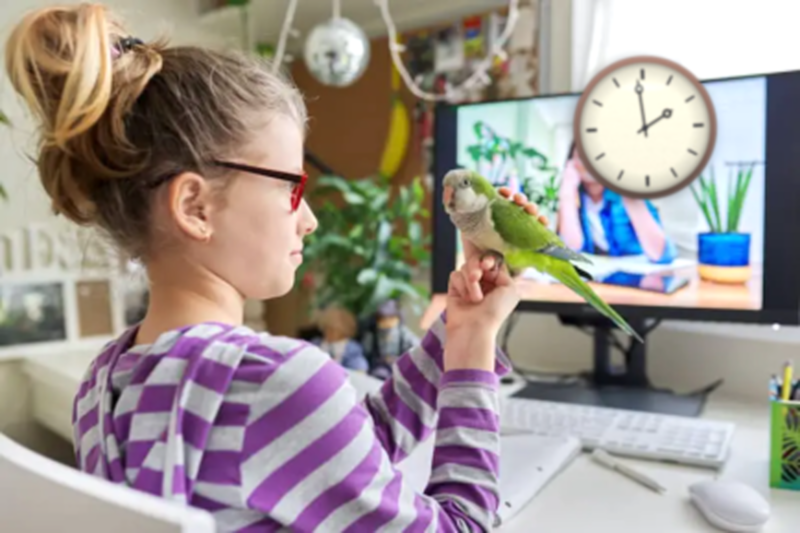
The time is 1h59
